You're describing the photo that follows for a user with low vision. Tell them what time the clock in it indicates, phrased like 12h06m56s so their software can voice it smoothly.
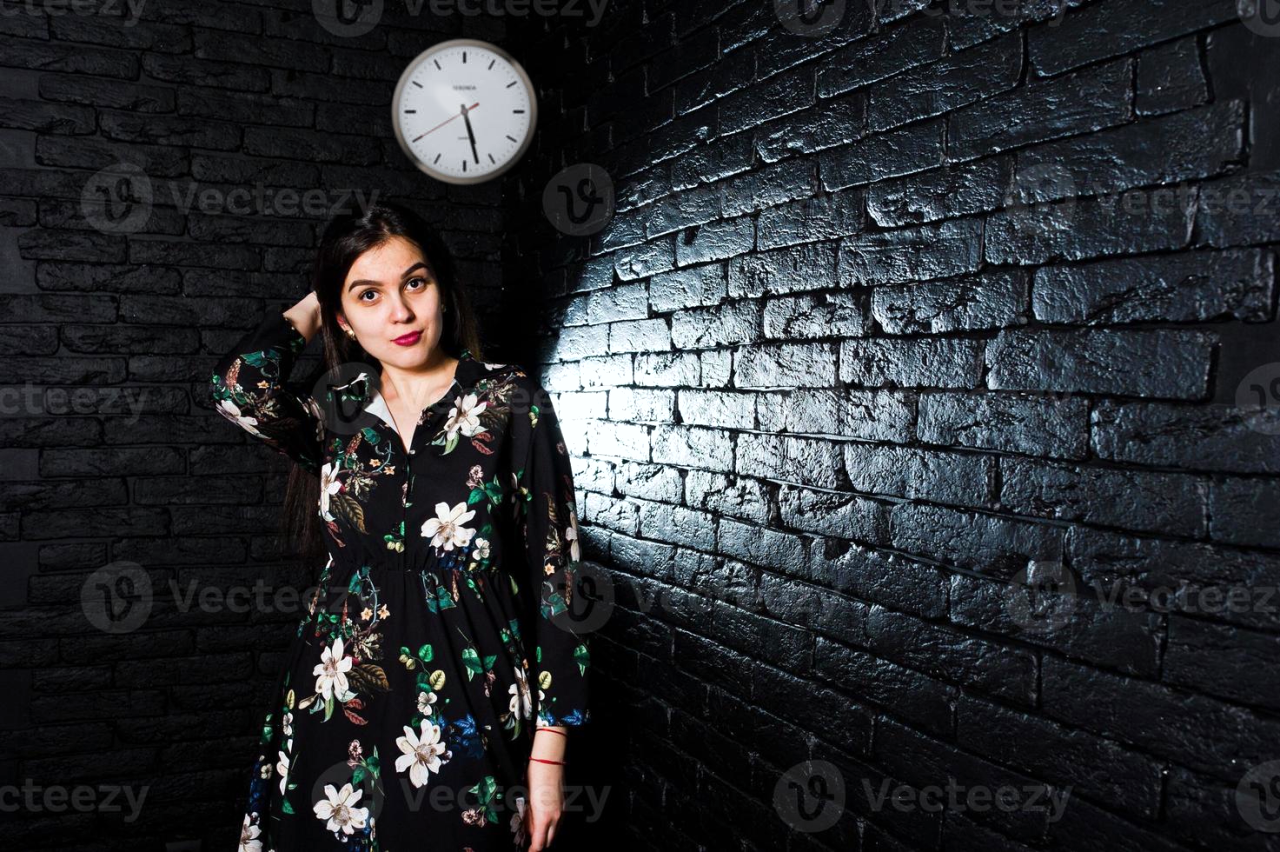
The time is 5h27m40s
